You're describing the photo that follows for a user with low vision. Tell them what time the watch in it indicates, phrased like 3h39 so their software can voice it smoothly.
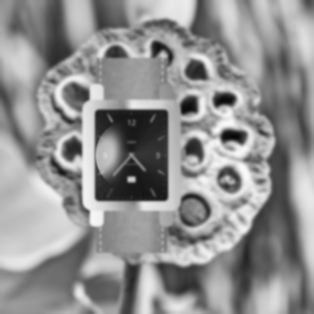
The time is 4h37
